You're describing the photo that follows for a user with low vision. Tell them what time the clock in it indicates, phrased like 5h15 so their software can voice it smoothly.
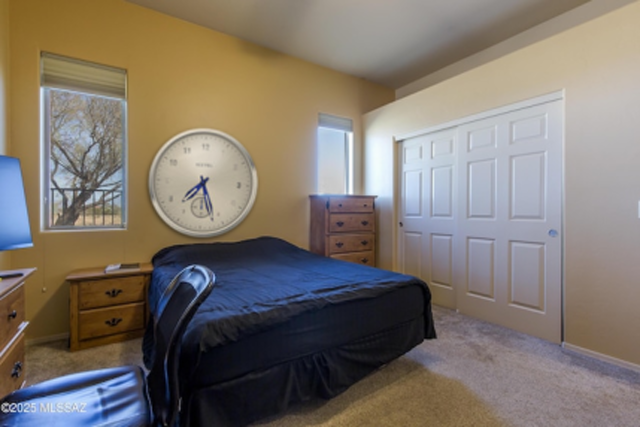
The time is 7h27
